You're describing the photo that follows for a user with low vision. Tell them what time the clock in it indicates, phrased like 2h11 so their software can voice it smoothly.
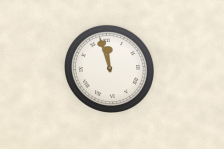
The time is 11h58
